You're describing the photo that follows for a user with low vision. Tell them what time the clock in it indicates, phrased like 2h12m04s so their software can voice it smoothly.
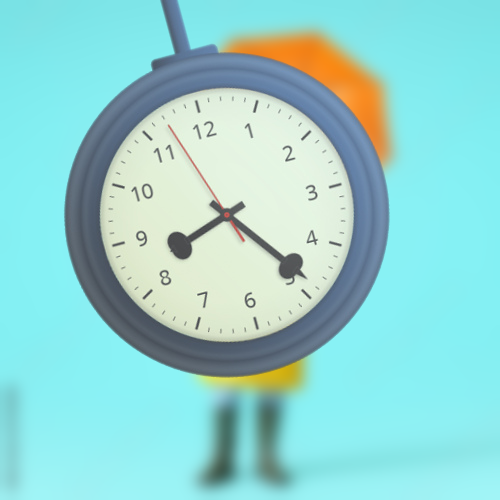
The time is 8h23m57s
